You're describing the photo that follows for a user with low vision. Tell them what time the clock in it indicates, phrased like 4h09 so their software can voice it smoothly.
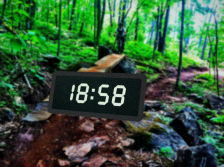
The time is 18h58
